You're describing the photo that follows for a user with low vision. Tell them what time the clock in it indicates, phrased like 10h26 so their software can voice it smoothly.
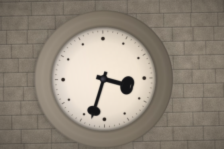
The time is 3h33
